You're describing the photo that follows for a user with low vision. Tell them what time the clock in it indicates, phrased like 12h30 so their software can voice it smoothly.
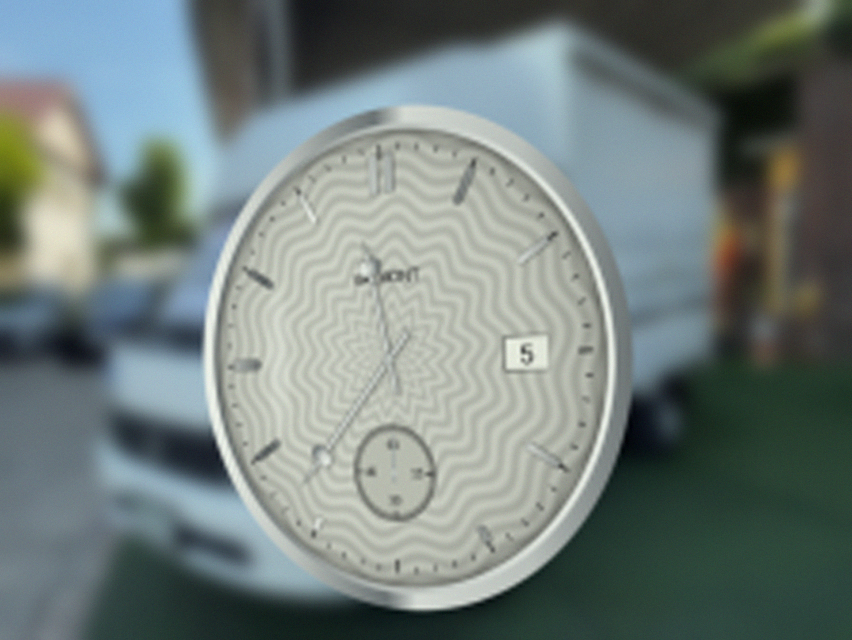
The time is 11h37
